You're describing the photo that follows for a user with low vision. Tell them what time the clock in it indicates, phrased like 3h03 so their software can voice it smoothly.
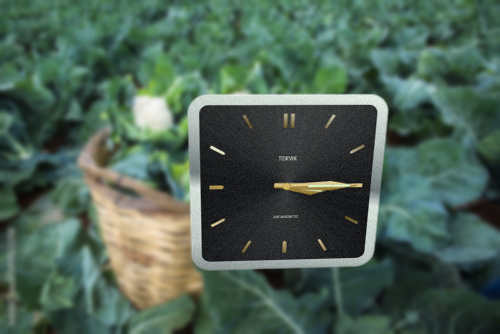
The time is 3h15
